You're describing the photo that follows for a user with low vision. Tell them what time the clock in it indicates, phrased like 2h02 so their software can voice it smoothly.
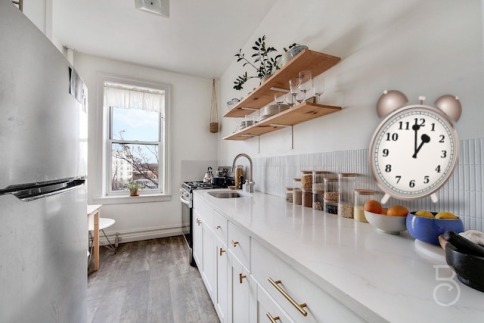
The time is 12h59
